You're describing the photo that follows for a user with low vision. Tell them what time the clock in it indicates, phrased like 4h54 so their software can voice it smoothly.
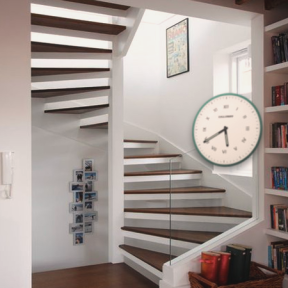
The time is 5h40
